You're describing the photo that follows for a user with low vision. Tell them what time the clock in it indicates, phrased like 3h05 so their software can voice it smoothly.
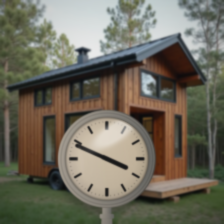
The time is 3h49
